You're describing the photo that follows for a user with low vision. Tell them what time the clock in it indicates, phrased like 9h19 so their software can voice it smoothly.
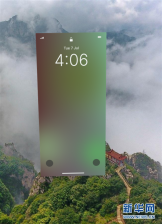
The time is 4h06
